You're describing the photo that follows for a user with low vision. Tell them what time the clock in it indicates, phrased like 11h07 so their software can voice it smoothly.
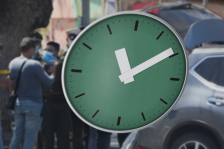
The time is 11h09
